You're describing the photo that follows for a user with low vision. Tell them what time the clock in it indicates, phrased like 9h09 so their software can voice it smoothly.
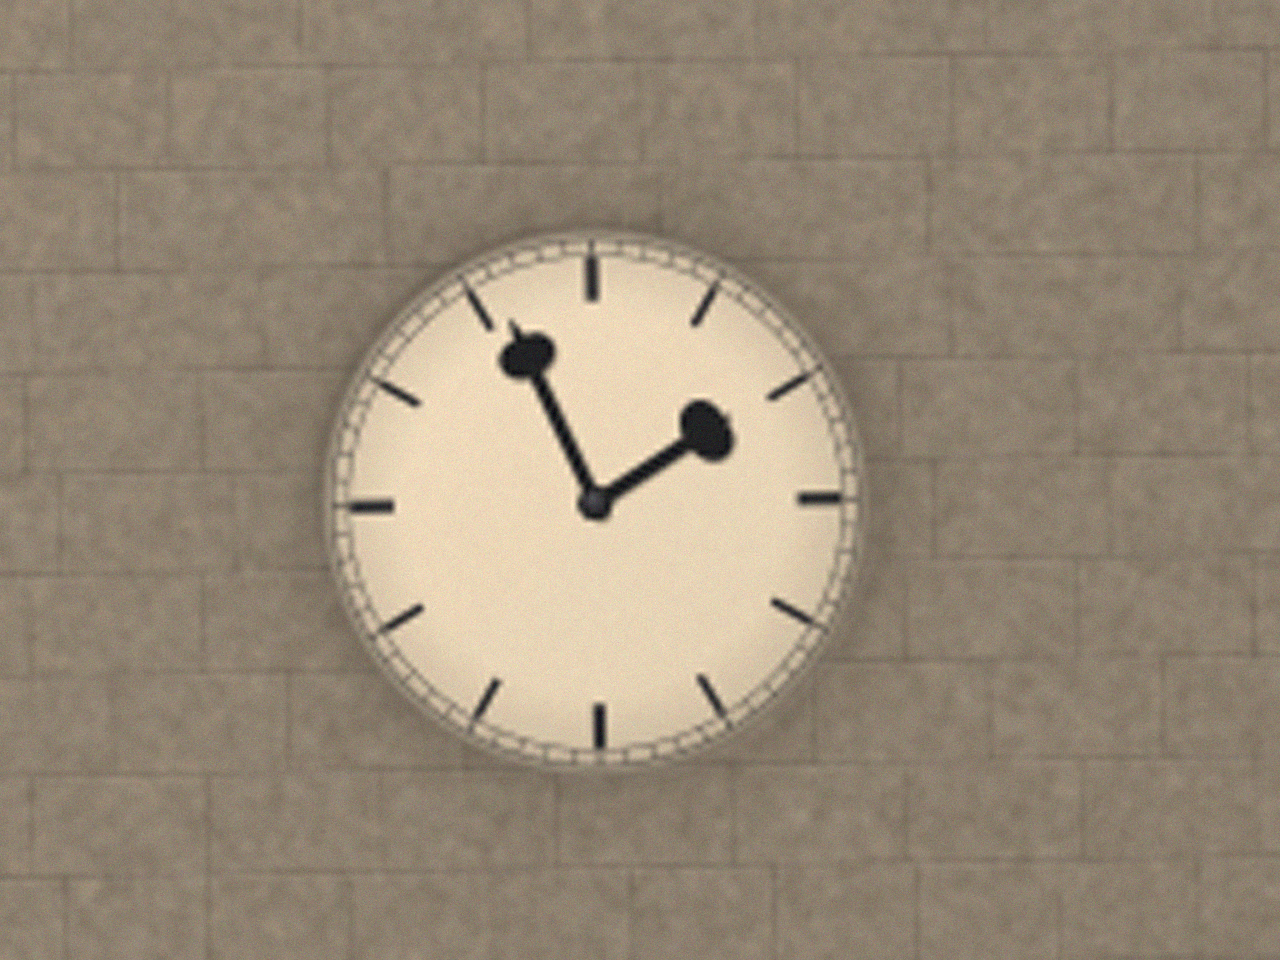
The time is 1h56
